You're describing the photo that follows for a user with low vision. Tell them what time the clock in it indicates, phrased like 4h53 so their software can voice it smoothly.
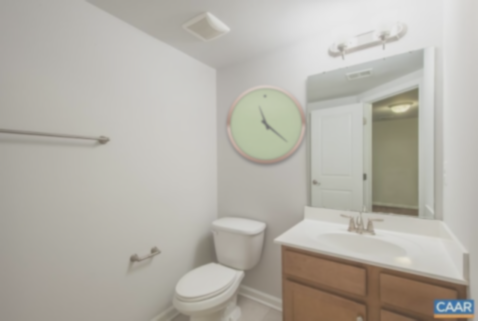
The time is 11h22
